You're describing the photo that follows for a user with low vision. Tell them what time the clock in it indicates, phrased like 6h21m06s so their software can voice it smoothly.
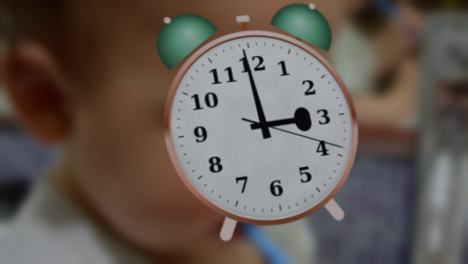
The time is 2h59m19s
